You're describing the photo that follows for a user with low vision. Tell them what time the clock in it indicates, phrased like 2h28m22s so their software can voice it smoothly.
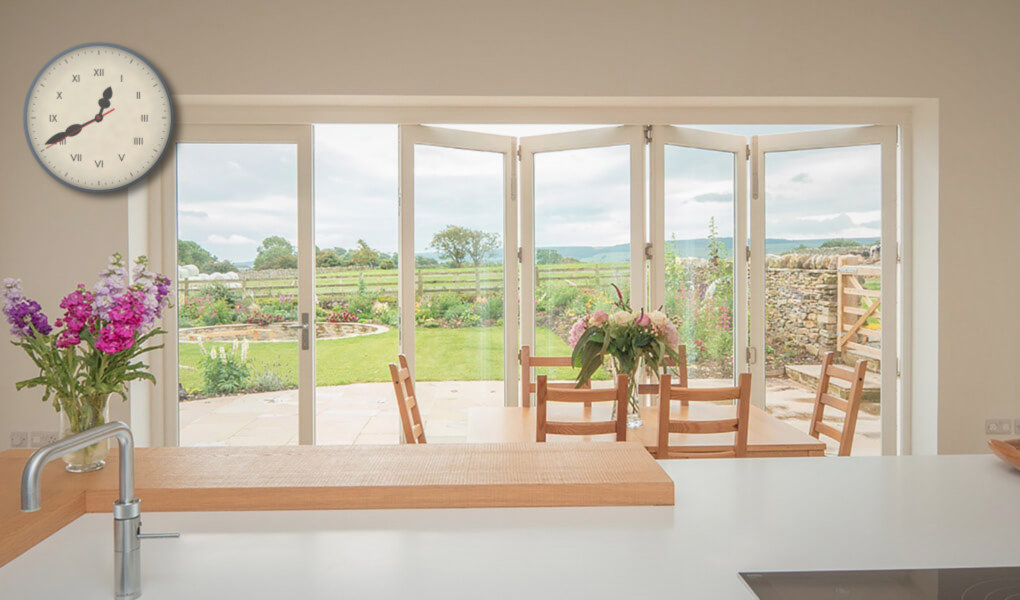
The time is 12h40m40s
